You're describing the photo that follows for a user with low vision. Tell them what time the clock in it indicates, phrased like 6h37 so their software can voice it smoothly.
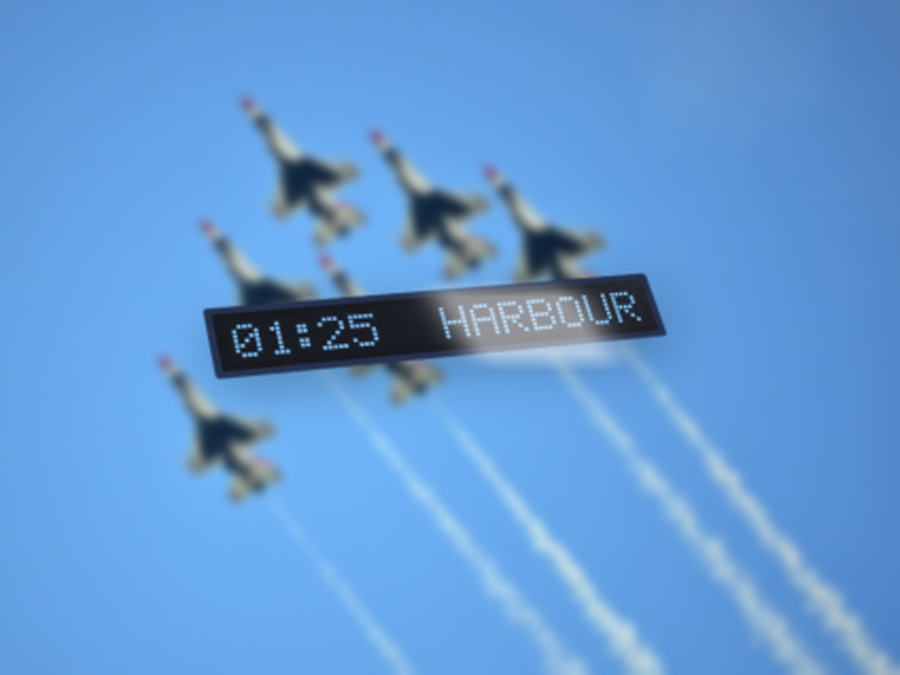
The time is 1h25
